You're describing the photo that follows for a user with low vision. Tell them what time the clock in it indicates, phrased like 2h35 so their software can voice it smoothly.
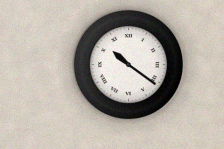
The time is 10h21
